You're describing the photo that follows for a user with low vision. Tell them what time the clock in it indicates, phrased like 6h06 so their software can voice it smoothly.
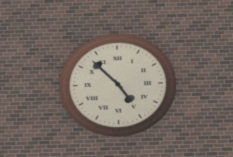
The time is 4h53
